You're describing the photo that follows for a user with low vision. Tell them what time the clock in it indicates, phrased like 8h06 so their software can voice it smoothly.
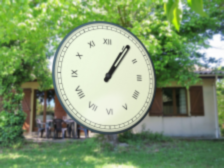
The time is 1h06
